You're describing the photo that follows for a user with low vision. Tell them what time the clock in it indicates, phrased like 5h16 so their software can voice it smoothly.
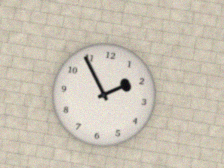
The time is 1h54
